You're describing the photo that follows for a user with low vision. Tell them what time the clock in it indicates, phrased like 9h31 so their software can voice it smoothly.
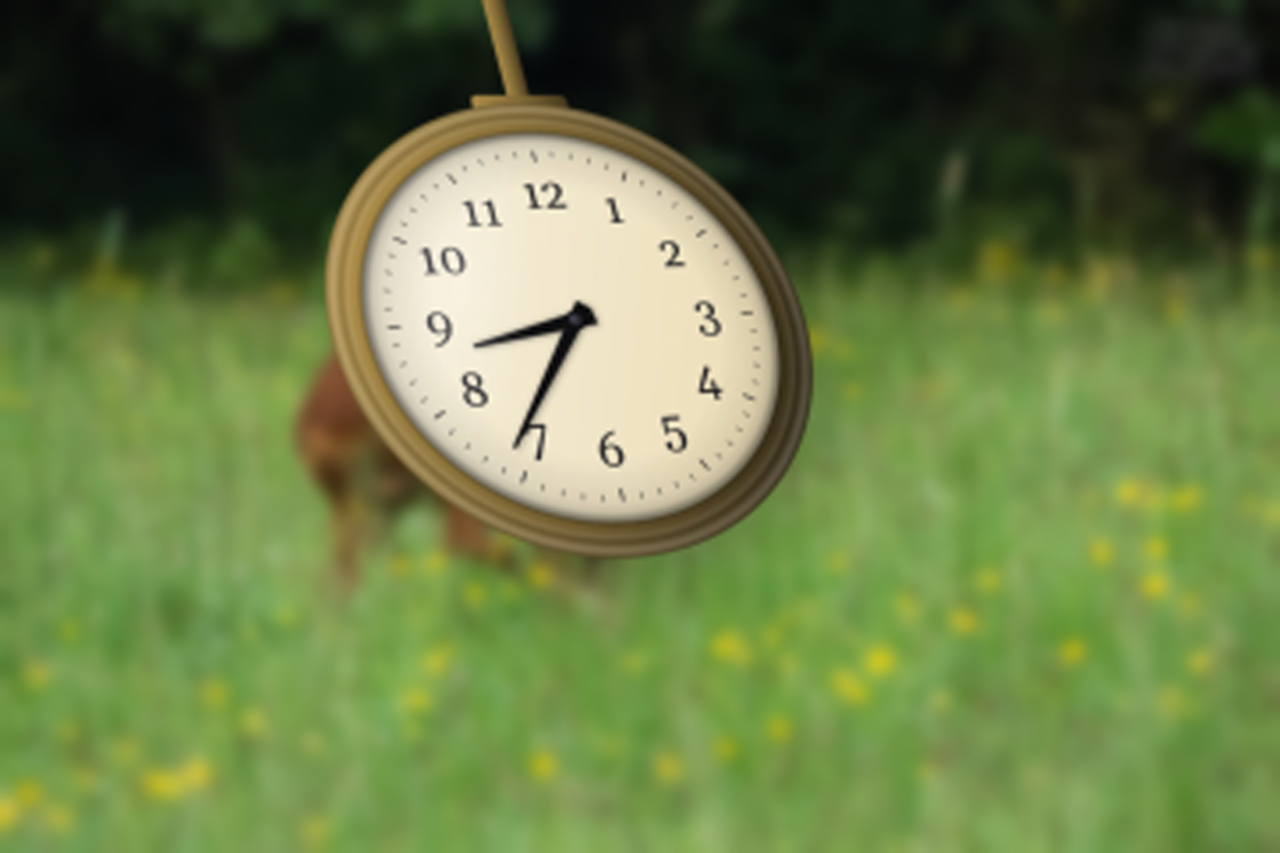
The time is 8h36
